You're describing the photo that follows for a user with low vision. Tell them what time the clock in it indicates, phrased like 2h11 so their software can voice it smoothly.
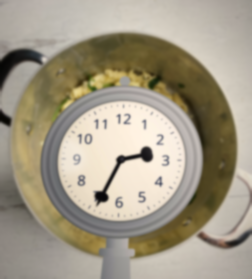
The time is 2h34
